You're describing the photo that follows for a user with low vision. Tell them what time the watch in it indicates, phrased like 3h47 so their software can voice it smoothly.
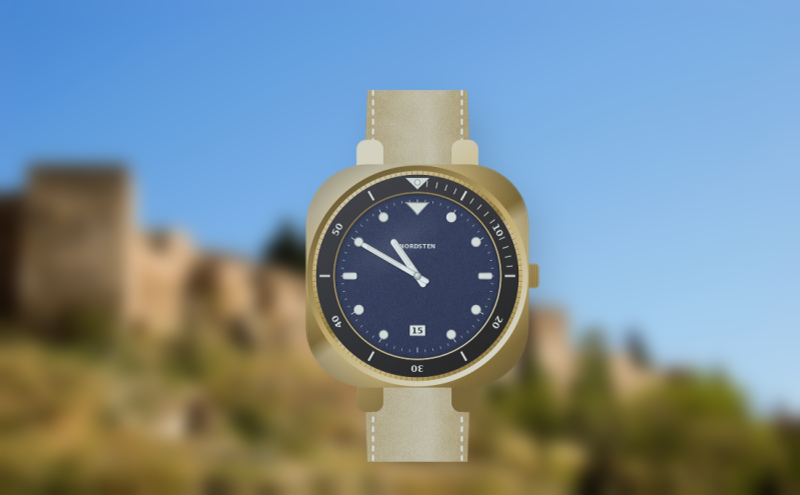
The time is 10h50
